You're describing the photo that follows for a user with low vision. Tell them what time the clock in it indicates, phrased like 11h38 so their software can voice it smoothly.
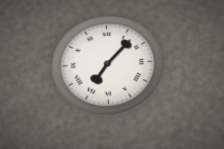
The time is 7h07
